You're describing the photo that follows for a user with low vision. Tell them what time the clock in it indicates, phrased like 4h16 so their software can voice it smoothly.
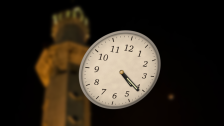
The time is 4h21
